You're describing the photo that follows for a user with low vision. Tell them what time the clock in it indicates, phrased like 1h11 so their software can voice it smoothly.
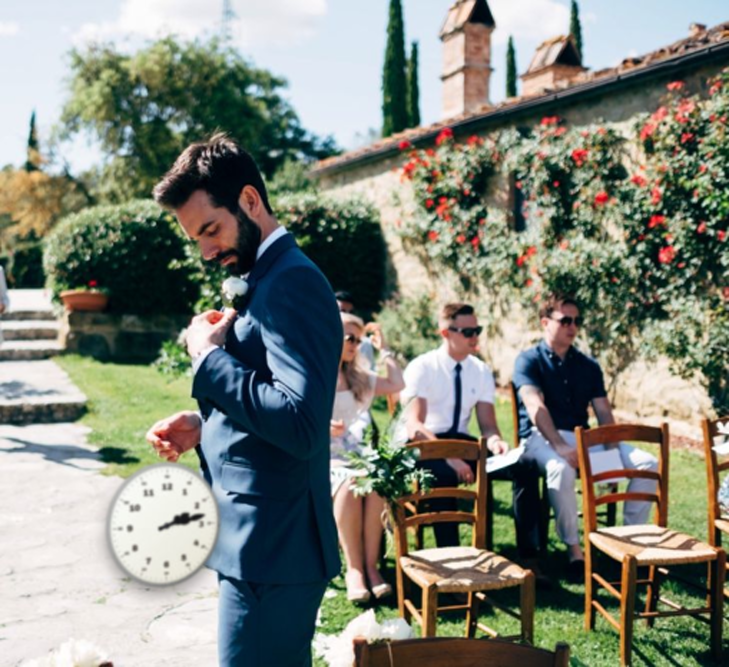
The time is 2h13
